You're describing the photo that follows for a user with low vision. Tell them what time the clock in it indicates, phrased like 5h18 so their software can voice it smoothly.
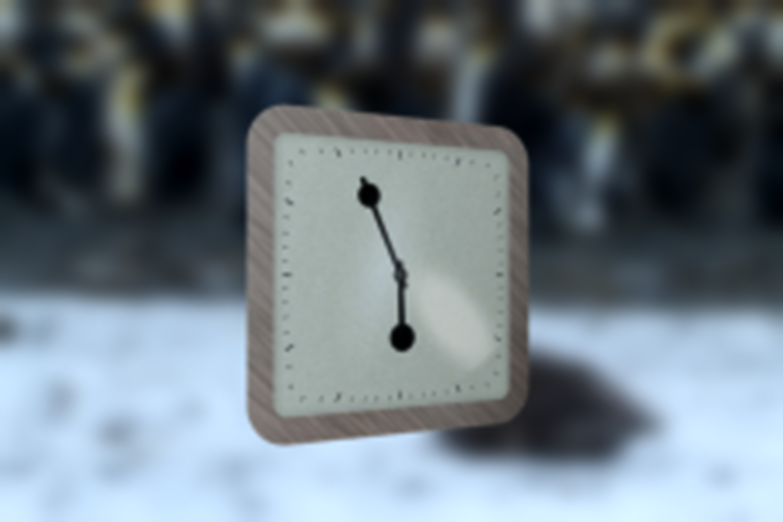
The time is 5h56
